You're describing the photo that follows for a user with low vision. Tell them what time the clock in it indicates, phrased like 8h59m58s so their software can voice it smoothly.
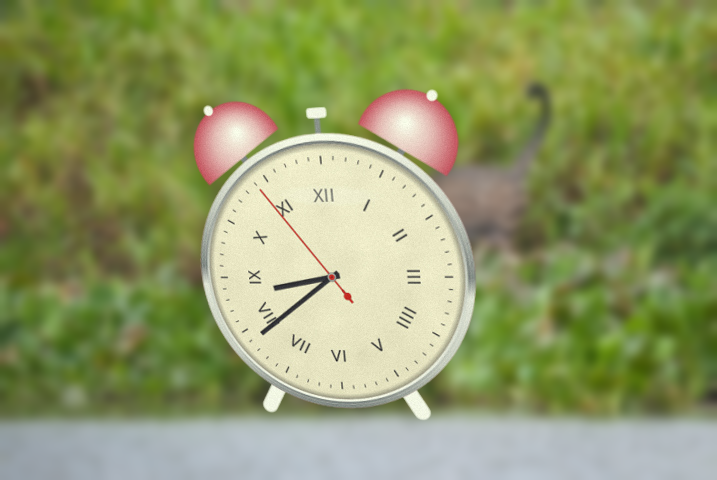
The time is 8h38m54s
